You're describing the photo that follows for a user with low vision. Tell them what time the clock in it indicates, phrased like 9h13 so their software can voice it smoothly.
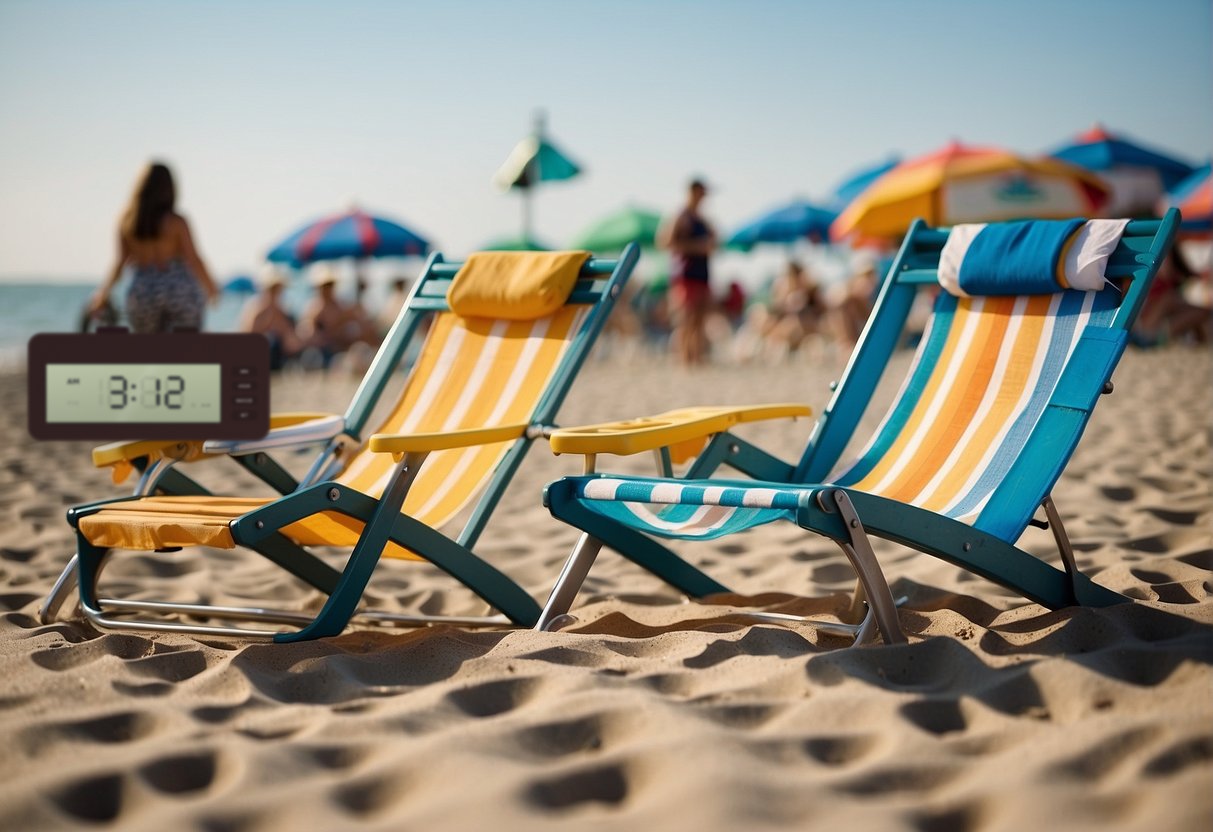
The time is 3h12
